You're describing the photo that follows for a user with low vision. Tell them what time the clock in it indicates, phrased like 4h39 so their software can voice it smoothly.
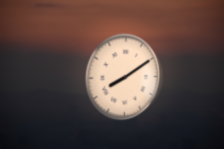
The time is 8h10
